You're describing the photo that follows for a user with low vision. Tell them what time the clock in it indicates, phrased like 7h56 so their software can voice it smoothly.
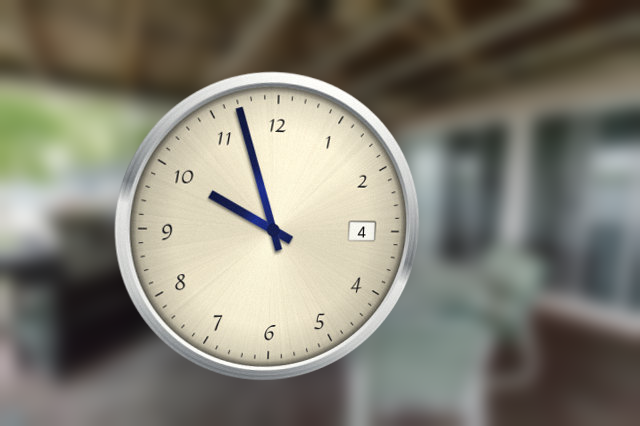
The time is 9h57
